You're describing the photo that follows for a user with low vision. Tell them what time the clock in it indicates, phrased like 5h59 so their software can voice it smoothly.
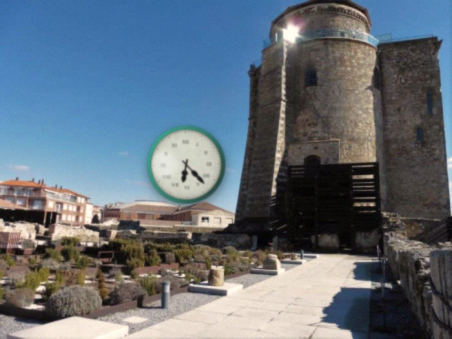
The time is 6h23
